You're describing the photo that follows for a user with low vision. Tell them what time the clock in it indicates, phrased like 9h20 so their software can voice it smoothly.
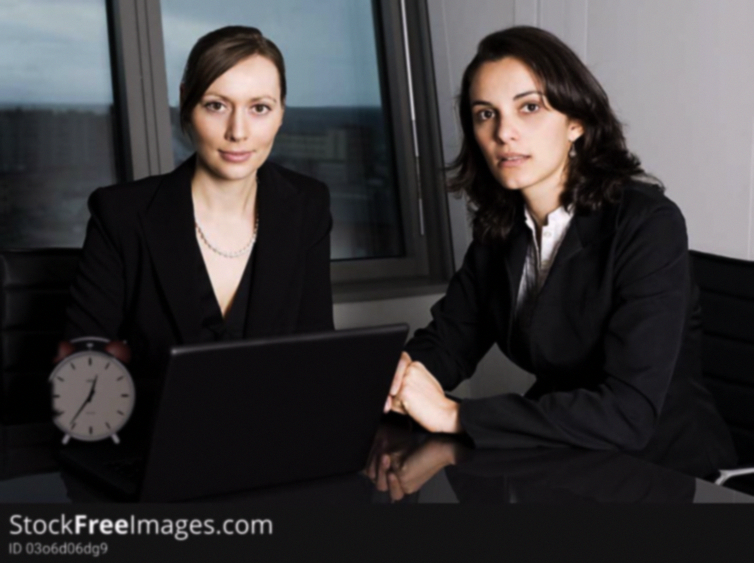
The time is 12h36
